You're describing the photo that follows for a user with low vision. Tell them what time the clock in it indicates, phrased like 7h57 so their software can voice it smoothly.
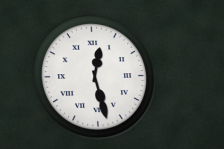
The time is 12h28
